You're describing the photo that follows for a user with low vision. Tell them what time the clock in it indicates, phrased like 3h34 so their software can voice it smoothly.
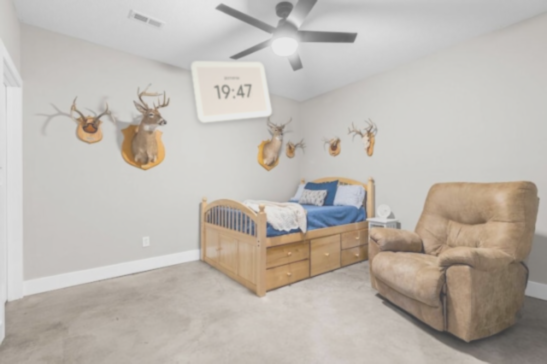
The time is 19h47
